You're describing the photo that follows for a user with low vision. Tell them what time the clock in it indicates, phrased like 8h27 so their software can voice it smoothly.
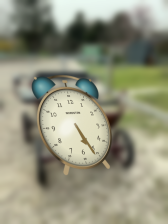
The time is 5h26
